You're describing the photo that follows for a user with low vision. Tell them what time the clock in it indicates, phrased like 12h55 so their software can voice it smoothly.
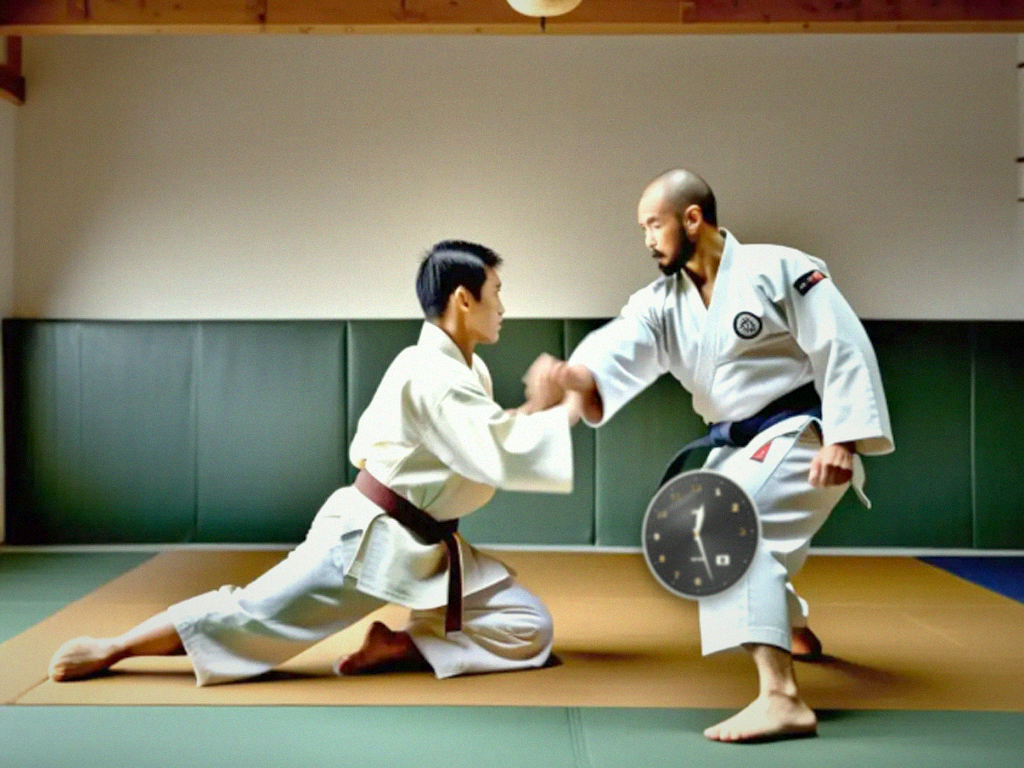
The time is 12h27
